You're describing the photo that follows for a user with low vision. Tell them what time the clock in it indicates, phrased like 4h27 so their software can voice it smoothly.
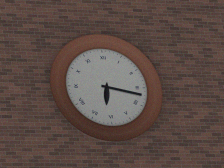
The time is 6h17
